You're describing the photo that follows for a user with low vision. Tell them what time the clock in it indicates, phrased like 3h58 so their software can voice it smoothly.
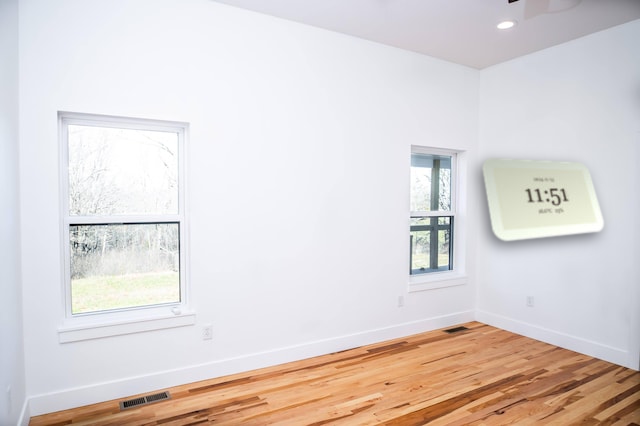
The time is 11h51
